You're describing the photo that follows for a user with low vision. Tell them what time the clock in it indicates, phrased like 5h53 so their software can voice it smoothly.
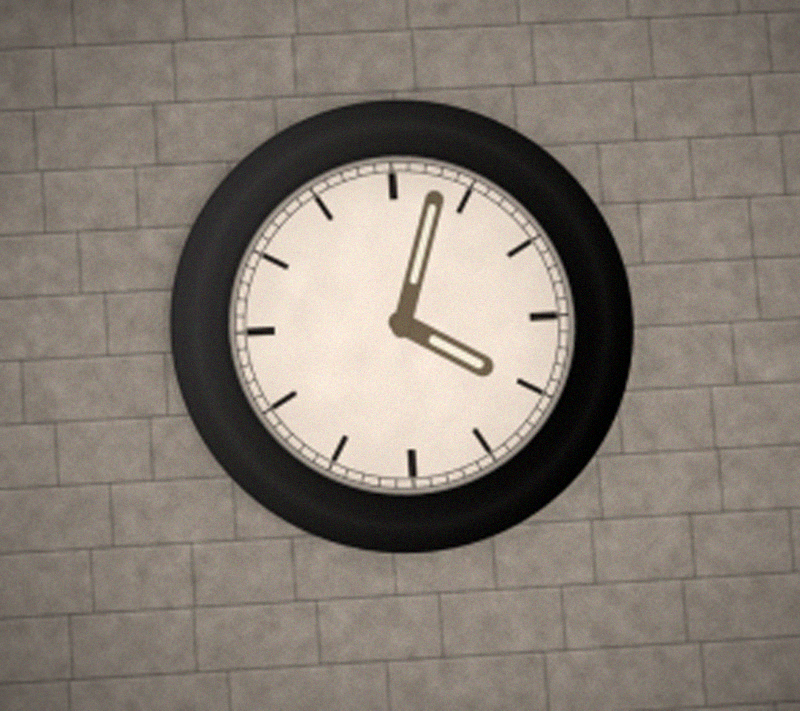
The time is 4h03
